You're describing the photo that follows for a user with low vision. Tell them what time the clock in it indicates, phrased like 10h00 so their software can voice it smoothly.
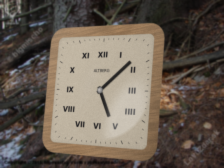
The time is 5h08
